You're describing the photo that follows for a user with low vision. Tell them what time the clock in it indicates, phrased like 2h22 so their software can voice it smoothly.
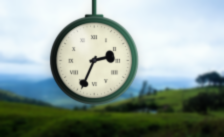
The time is 2h34
